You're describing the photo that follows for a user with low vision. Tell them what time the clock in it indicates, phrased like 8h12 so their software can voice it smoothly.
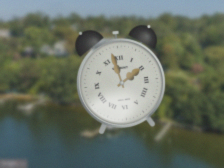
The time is 1h58
